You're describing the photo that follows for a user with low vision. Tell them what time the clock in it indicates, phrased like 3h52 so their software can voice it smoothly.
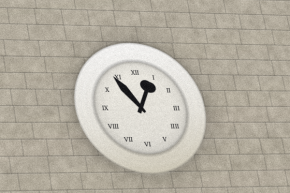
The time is 12h54
